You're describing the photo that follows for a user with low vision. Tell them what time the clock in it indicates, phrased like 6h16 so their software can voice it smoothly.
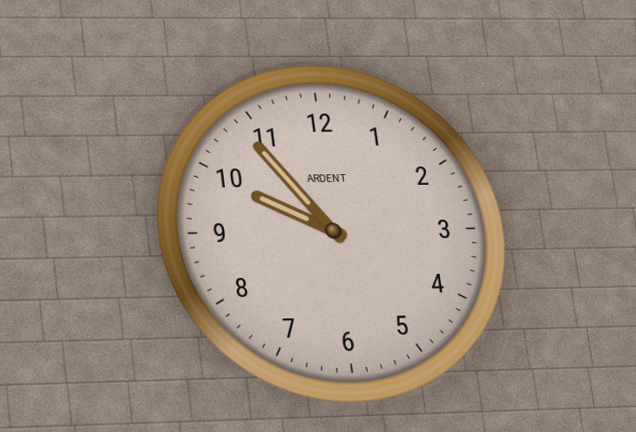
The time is 9h54
